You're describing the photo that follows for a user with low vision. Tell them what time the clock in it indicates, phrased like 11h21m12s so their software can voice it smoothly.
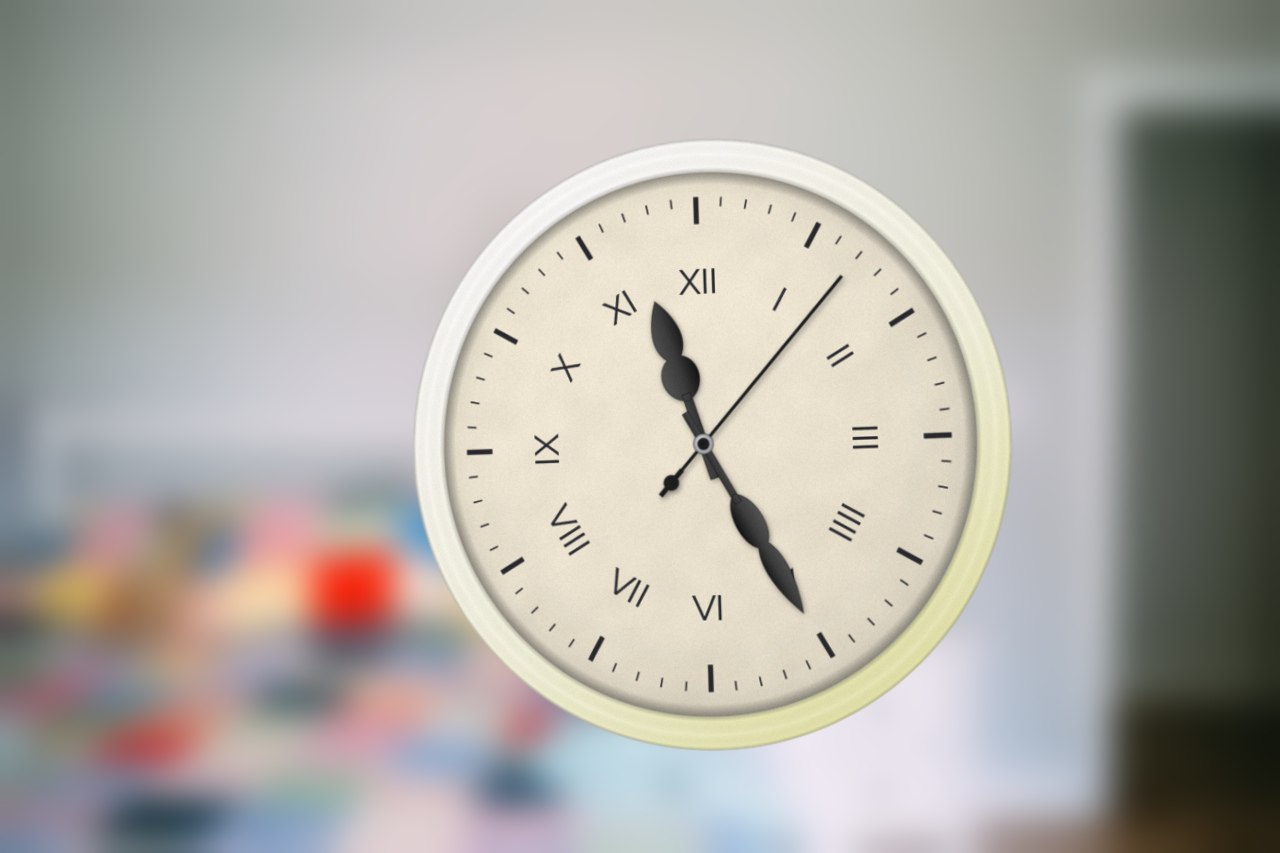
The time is 11h25m07s
